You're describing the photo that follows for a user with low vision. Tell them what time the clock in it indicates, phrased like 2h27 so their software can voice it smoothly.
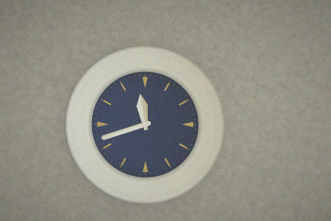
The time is 11h42
